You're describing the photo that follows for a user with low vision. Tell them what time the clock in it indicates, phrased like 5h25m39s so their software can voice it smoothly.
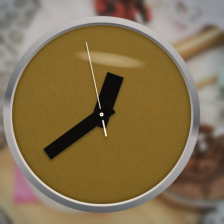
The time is 12h38m58s
